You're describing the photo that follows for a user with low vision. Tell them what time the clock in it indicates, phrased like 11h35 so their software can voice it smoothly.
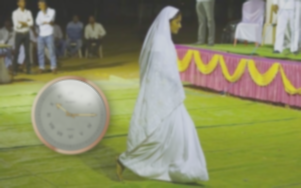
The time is 10h15
